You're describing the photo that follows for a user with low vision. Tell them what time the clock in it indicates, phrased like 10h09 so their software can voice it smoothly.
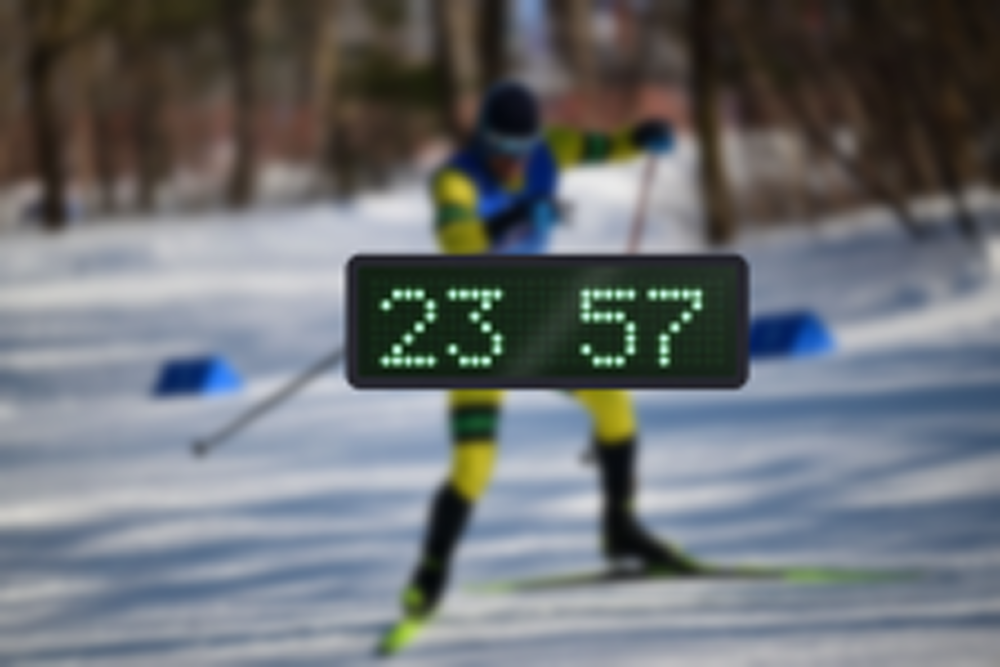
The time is 23h57
